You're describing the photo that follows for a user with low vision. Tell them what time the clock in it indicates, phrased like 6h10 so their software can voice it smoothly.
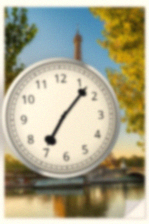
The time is 7h07
